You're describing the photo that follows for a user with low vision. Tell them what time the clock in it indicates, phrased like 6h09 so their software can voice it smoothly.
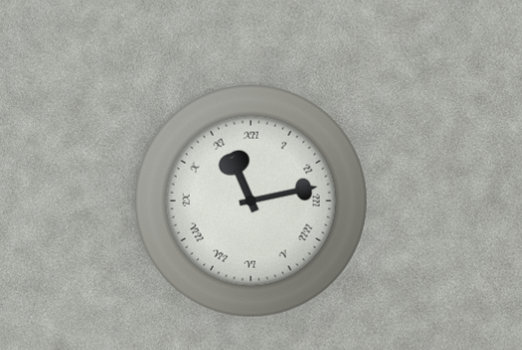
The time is 11h13
